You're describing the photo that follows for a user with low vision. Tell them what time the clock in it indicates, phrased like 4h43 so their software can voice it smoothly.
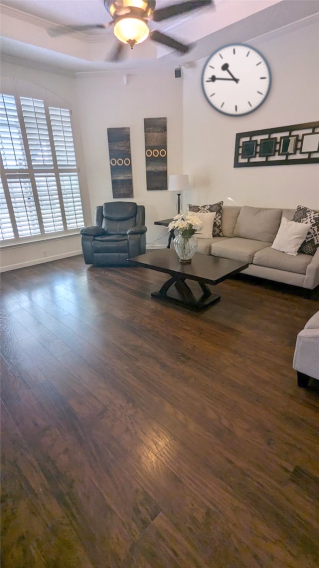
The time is 10h46
